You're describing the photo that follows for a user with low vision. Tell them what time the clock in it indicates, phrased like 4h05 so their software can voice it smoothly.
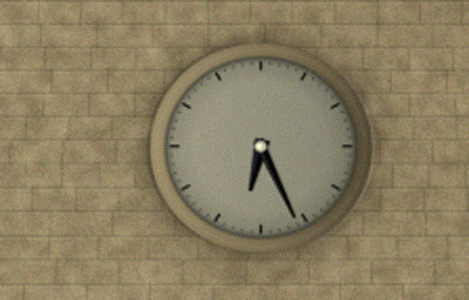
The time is 6h26
